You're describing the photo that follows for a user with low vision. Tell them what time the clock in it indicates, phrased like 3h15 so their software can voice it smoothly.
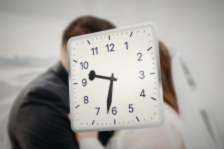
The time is 9h32
